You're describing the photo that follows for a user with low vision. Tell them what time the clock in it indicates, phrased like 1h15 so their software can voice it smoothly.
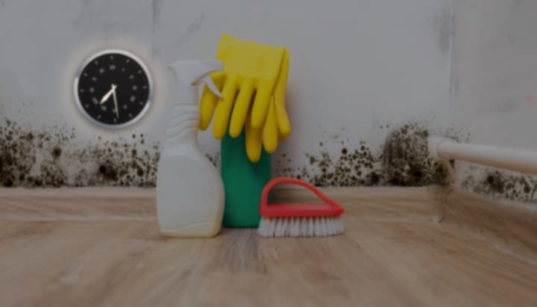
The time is 7h29
